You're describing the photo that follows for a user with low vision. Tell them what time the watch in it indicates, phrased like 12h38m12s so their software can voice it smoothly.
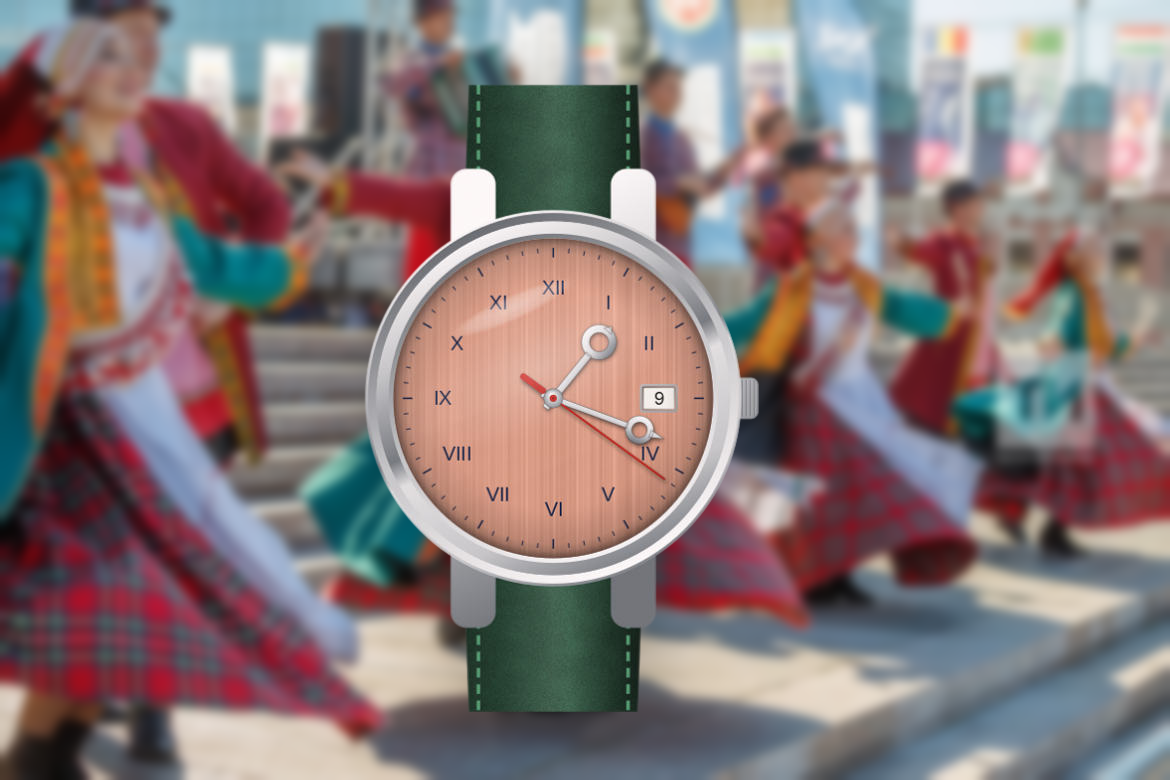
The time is 1h18m21s
